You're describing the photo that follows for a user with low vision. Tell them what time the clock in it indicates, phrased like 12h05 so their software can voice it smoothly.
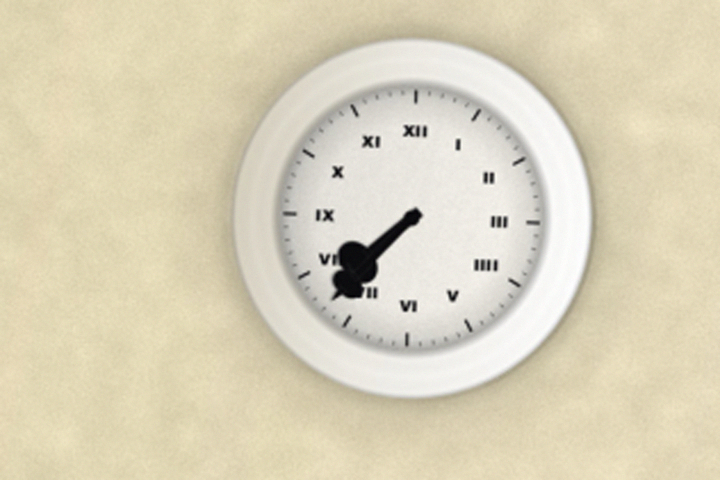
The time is 7h37
